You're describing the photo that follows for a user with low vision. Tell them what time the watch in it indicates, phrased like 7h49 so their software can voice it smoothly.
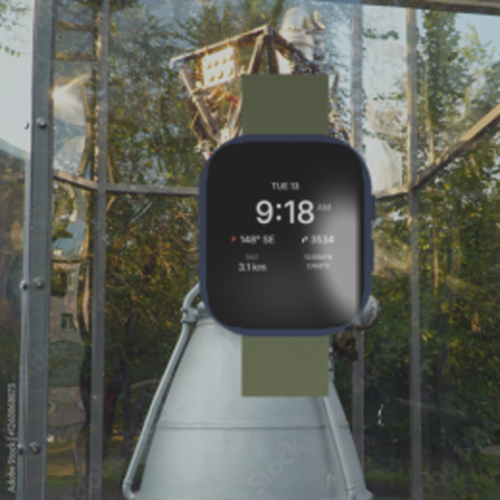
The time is 9h18
